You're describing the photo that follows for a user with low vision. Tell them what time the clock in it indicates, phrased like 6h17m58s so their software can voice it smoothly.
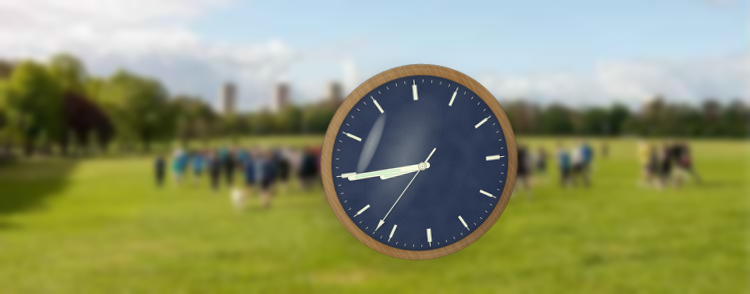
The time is 8h44m37s
